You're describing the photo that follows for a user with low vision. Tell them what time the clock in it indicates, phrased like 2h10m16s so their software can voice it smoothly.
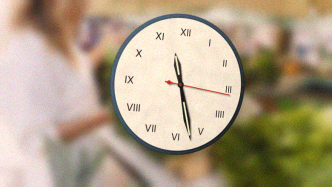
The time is 11h27m16s
